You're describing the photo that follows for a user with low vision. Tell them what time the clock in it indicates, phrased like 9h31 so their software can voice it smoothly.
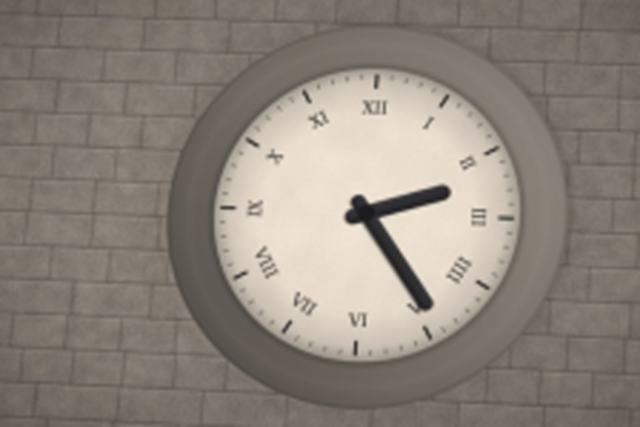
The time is 2h24
